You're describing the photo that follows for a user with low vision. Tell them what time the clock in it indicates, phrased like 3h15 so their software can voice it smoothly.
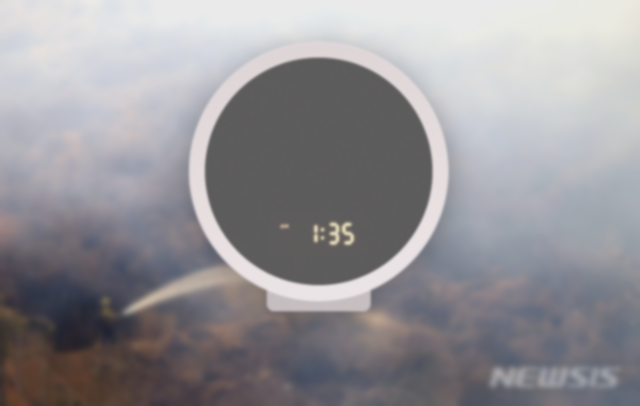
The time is 1h35
